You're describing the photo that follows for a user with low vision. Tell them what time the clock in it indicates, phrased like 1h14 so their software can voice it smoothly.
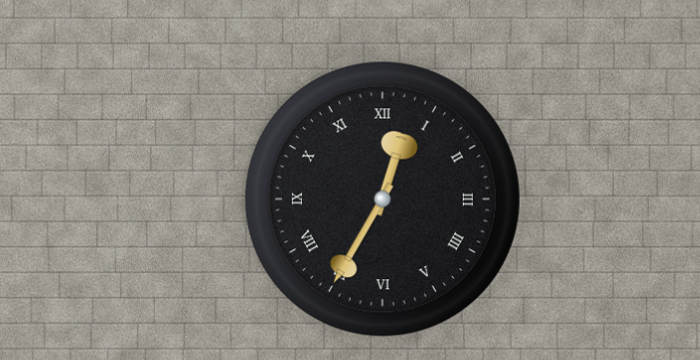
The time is 12h35
